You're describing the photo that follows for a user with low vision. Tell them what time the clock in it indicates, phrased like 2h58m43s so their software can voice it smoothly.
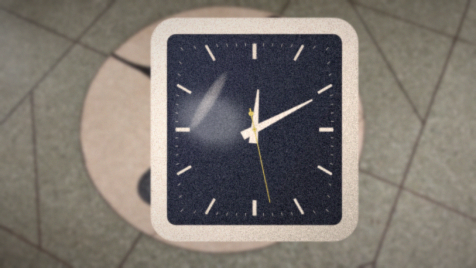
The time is 12h10m28s
